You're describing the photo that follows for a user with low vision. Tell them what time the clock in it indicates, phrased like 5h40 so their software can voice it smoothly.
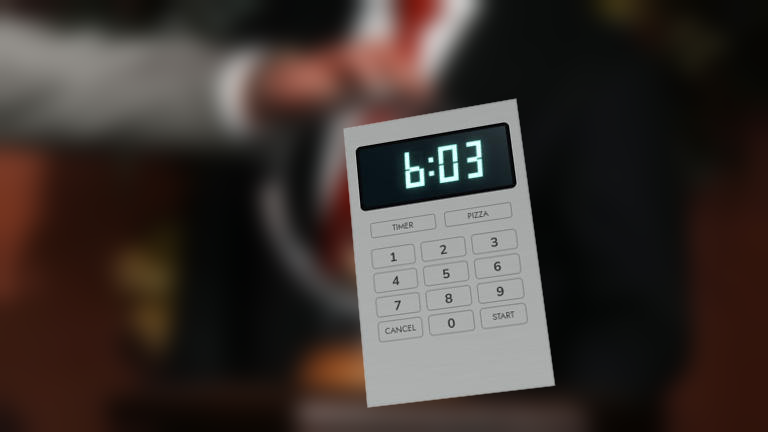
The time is 6h03
